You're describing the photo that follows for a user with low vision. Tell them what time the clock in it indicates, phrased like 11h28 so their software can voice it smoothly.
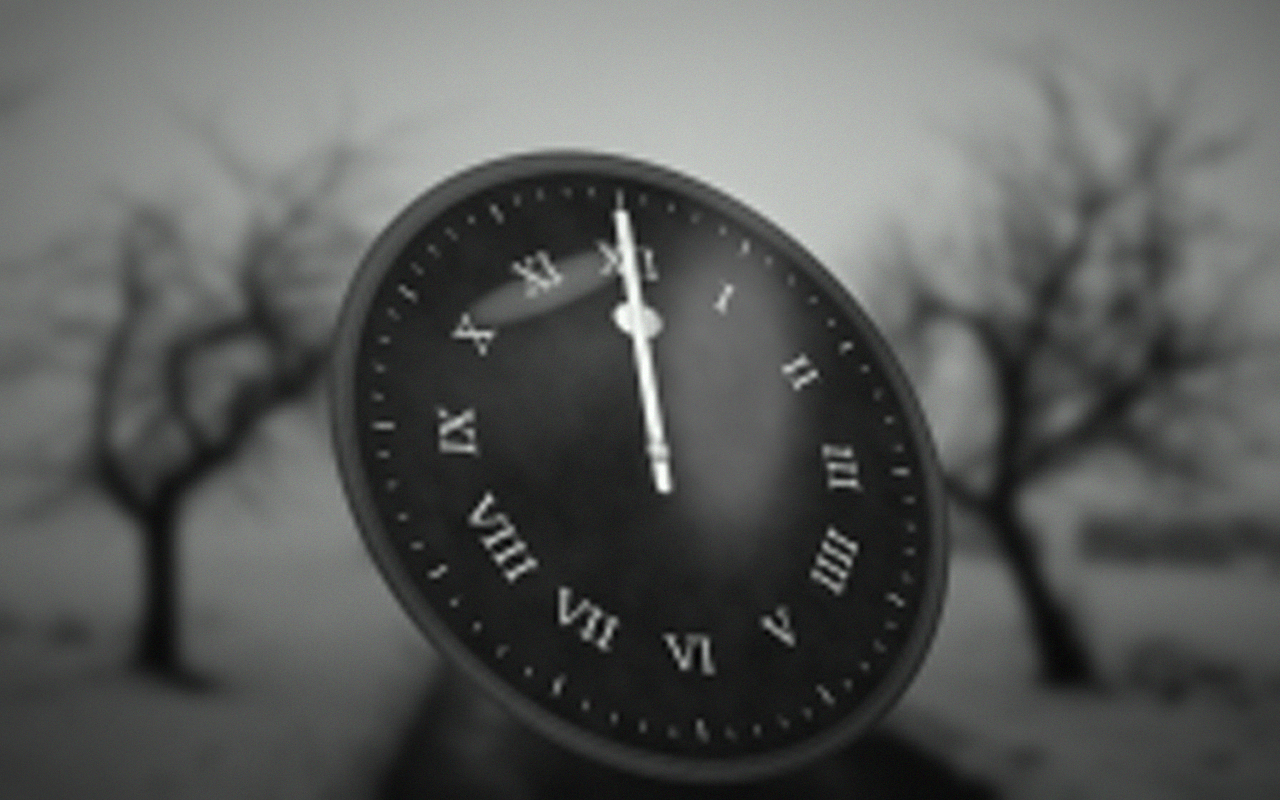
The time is 12h00
